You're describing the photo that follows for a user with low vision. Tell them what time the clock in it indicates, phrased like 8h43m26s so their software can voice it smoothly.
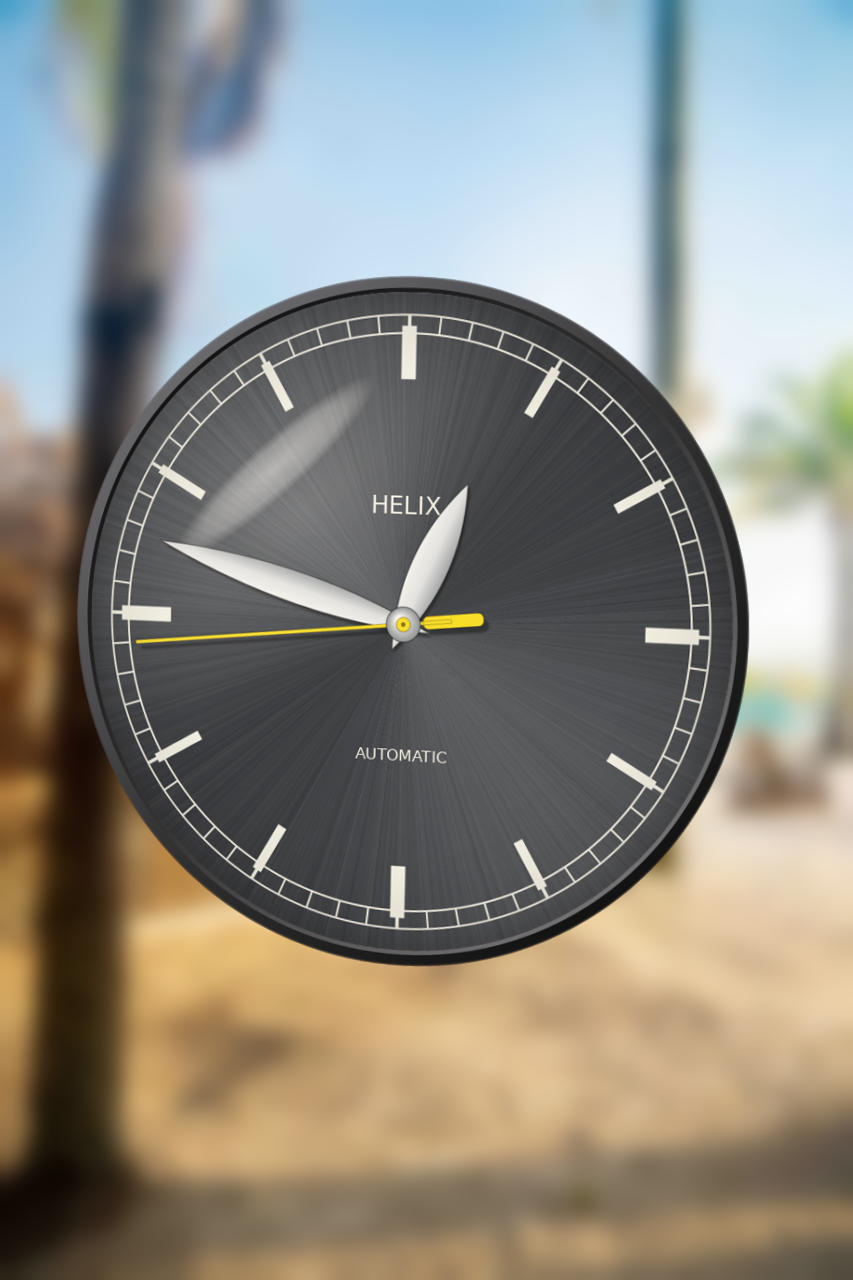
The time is 12h47m44s
